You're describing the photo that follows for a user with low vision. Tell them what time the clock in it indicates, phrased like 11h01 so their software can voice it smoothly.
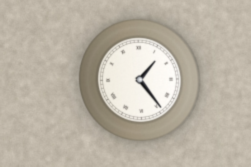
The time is 1h24
